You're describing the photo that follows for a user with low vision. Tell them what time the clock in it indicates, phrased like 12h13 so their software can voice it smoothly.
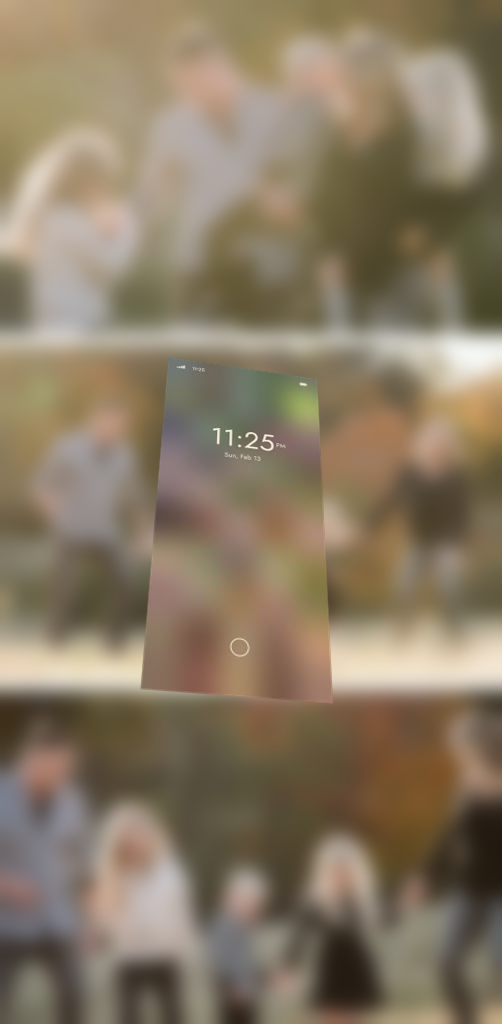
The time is 11h25
